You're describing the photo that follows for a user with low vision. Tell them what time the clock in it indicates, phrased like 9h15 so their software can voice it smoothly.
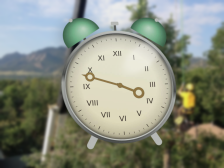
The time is 3h48
